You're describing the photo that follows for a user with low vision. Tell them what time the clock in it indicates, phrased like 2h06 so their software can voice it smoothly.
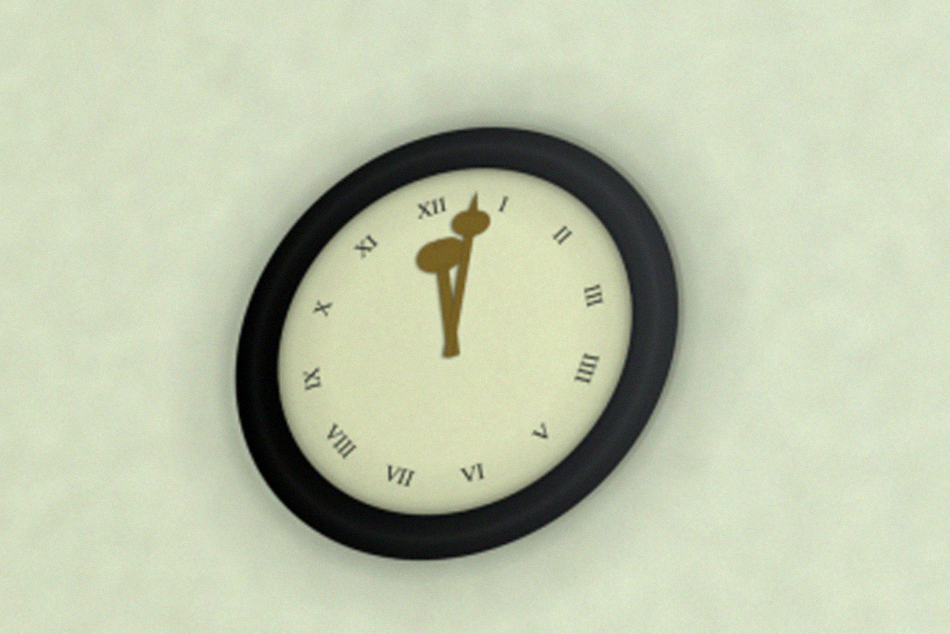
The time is 12h03
